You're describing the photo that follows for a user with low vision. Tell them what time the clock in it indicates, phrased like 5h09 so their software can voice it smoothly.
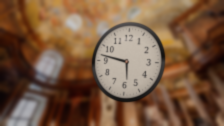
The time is 5h47
